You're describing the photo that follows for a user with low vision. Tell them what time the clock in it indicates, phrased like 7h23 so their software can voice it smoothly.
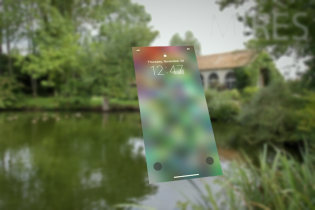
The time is 12h47
